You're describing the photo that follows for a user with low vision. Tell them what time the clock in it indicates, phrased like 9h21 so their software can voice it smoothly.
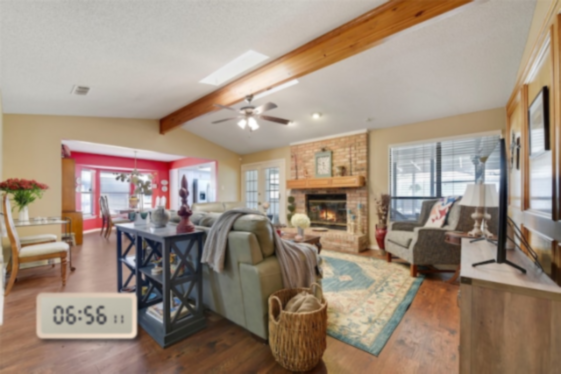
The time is 6h56
